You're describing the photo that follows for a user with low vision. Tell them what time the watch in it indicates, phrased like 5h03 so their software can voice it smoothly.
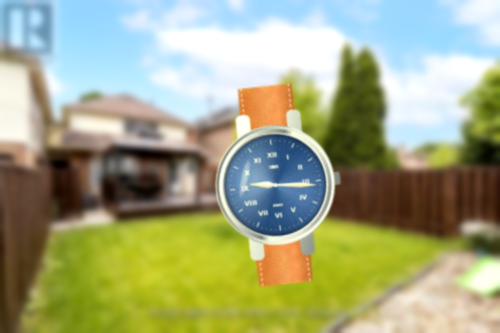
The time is 9h16
